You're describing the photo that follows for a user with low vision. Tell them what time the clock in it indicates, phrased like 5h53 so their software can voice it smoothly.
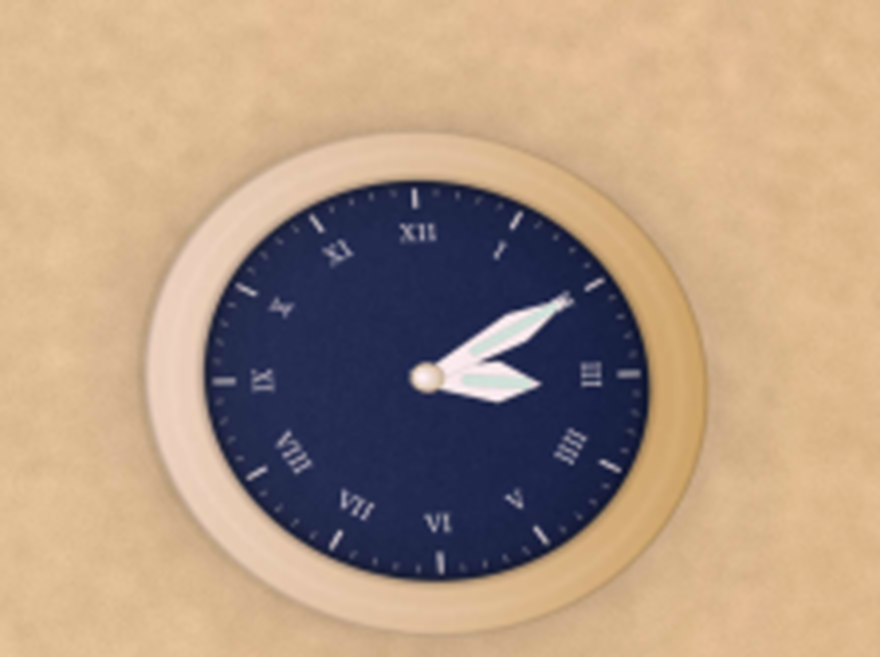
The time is 3h10
